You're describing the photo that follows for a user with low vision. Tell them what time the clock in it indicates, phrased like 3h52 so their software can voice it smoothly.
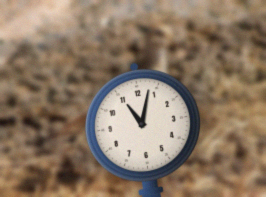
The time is 11h03
